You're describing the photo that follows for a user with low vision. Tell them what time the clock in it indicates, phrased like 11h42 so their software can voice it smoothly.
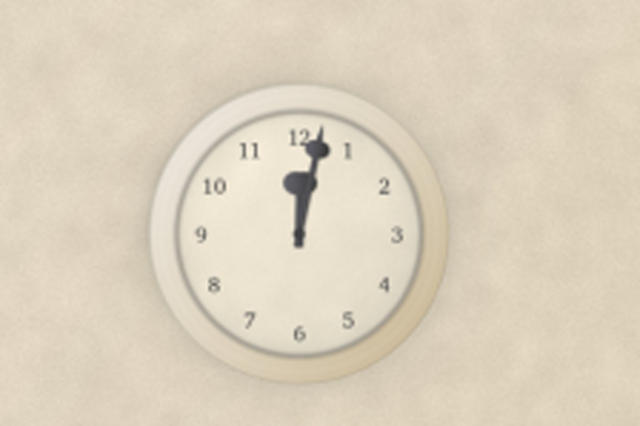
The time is 12h02
